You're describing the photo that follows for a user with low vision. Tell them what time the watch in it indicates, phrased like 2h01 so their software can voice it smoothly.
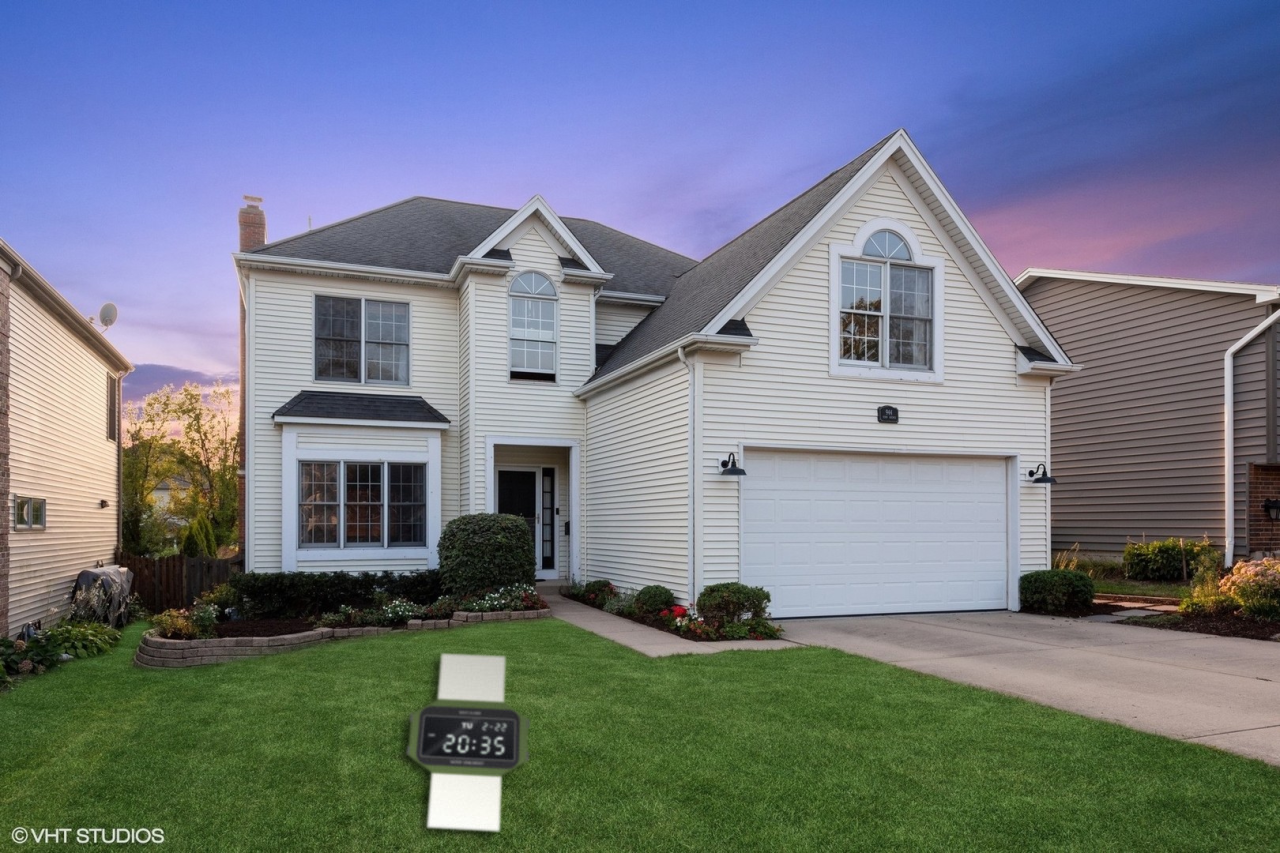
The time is 20h35
